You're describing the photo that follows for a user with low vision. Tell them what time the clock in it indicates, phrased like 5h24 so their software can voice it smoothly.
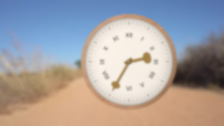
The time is 2h35
